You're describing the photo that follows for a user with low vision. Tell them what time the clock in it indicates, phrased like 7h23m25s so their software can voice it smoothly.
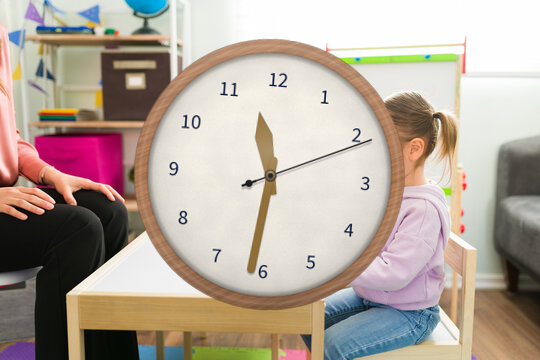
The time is 11h31m11s
